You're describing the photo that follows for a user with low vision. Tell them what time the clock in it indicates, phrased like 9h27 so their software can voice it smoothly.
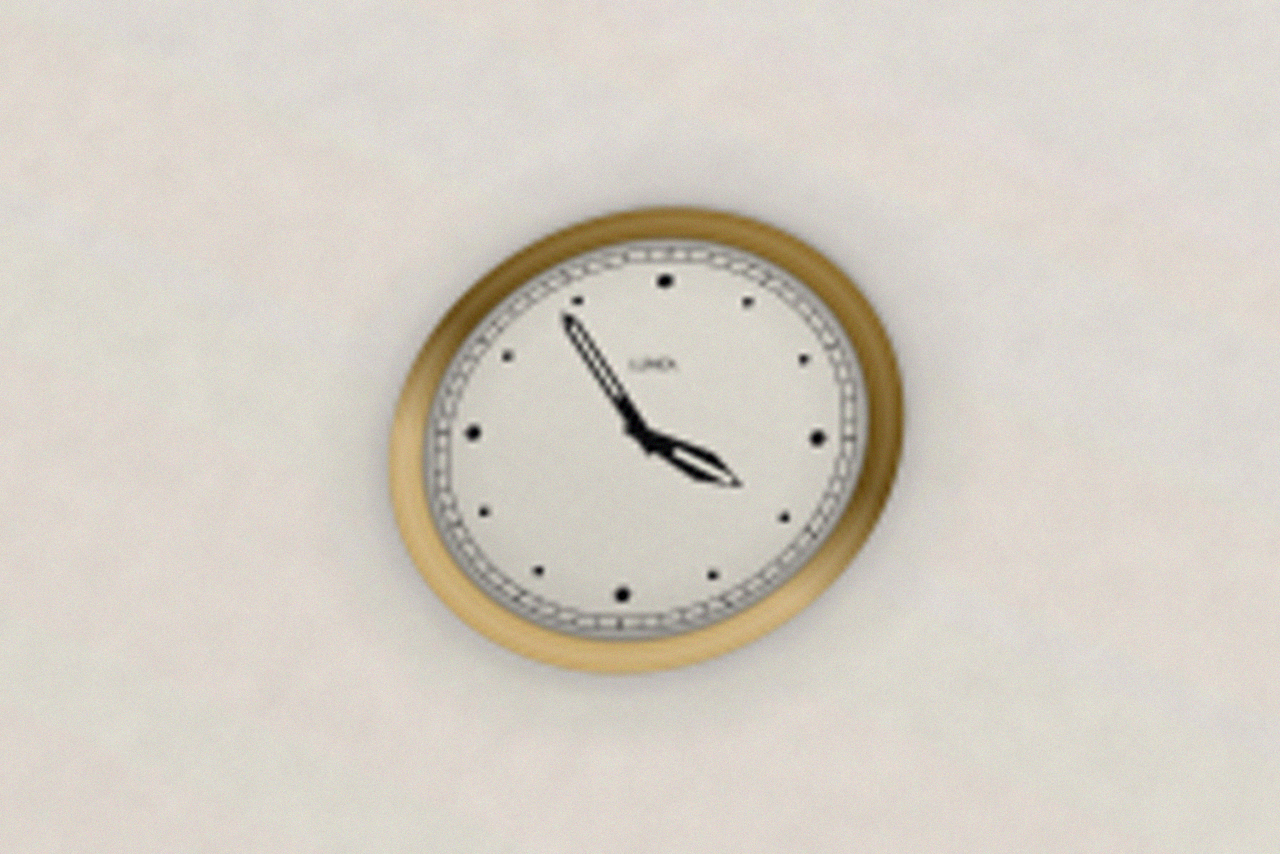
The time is 3h54
